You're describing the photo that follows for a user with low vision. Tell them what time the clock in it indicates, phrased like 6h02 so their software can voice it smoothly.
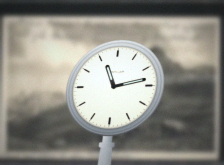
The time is 11h13
